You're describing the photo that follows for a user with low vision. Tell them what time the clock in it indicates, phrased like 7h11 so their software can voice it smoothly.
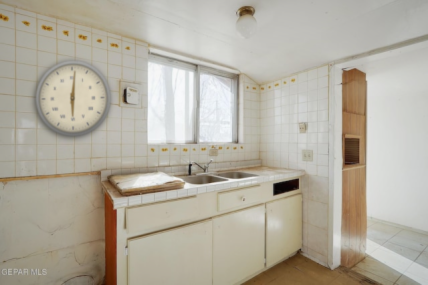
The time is 6h01
